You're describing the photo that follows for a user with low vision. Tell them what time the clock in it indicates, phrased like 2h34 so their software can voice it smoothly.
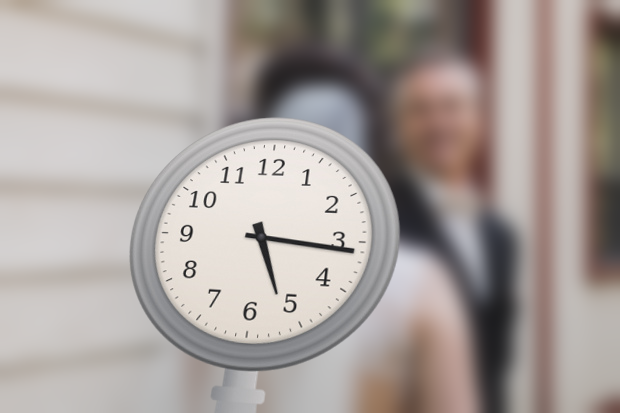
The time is 5h16
